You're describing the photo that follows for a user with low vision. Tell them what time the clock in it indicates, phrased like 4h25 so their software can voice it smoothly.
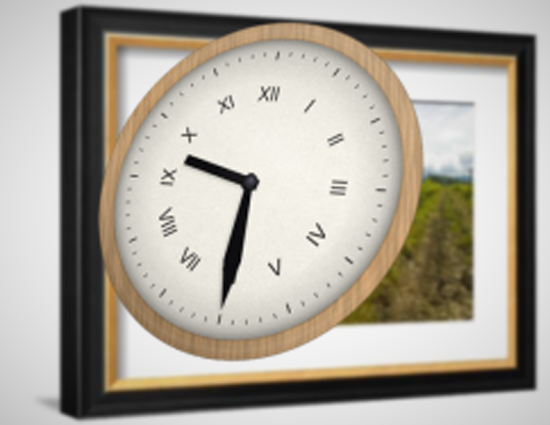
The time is 9h30
